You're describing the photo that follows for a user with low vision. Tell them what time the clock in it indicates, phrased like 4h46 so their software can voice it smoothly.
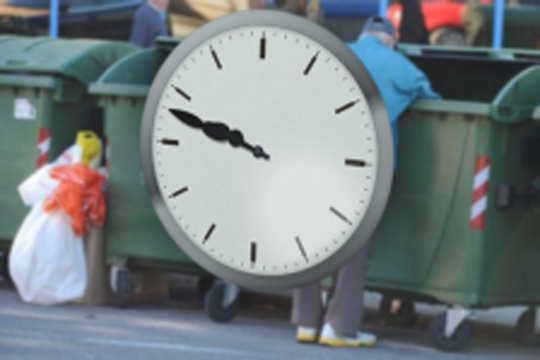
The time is 9h48
